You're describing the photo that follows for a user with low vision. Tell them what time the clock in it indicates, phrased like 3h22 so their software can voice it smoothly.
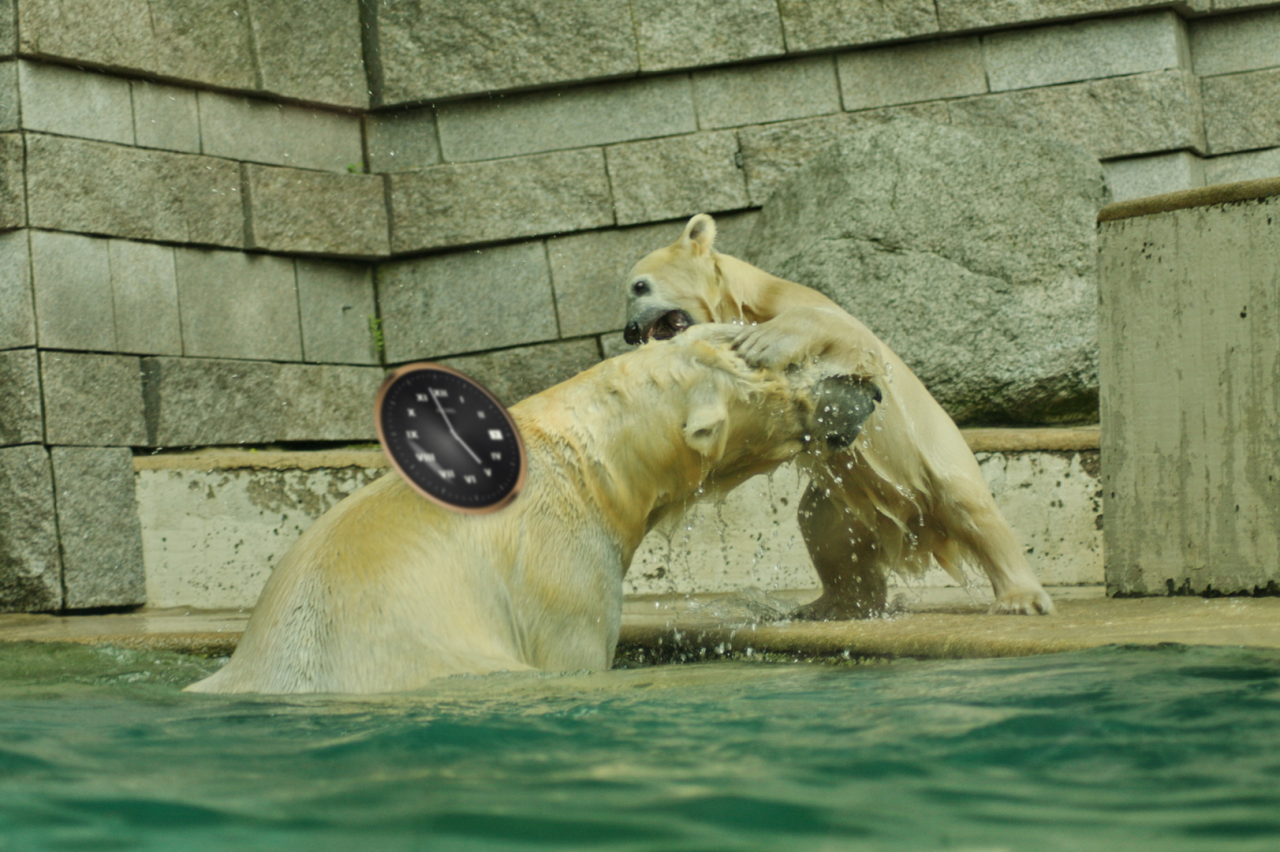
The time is 4h58
